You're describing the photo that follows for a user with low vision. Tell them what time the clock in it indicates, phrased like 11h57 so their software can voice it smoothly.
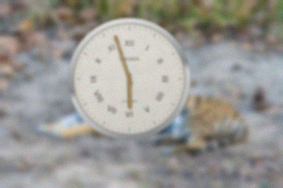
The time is 5h57
